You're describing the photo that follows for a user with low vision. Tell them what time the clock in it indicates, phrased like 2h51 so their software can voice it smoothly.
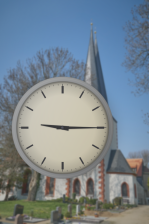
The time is 9h15
